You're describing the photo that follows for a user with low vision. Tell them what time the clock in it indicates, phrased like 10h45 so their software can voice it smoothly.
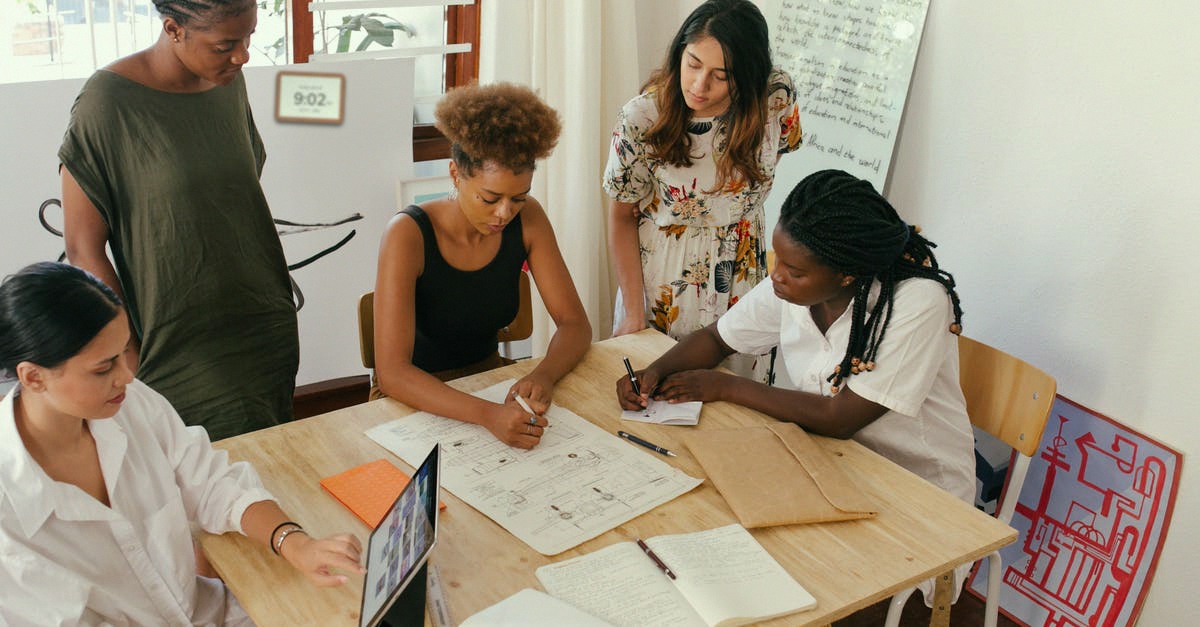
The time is 9h02
